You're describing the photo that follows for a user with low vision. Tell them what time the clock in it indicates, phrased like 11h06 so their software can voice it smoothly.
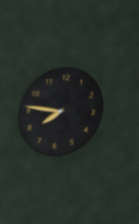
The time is 7h46
